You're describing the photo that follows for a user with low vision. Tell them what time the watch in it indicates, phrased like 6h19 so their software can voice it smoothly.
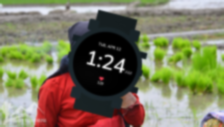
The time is 1h24
